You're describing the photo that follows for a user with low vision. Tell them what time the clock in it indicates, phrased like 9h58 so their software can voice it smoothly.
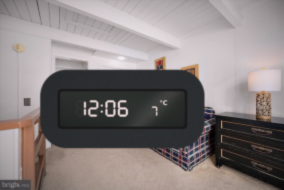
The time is 12h06
